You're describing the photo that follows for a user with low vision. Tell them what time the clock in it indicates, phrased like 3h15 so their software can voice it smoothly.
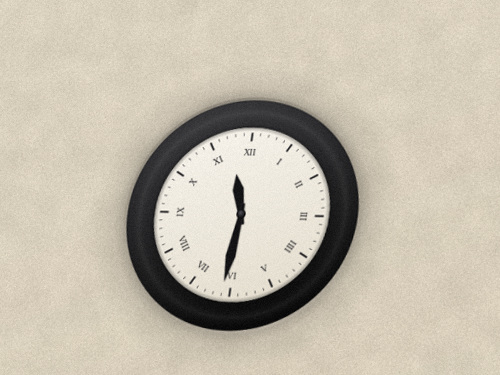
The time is 11h31
